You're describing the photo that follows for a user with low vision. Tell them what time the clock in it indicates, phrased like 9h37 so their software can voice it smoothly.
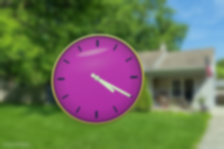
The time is 4h20
